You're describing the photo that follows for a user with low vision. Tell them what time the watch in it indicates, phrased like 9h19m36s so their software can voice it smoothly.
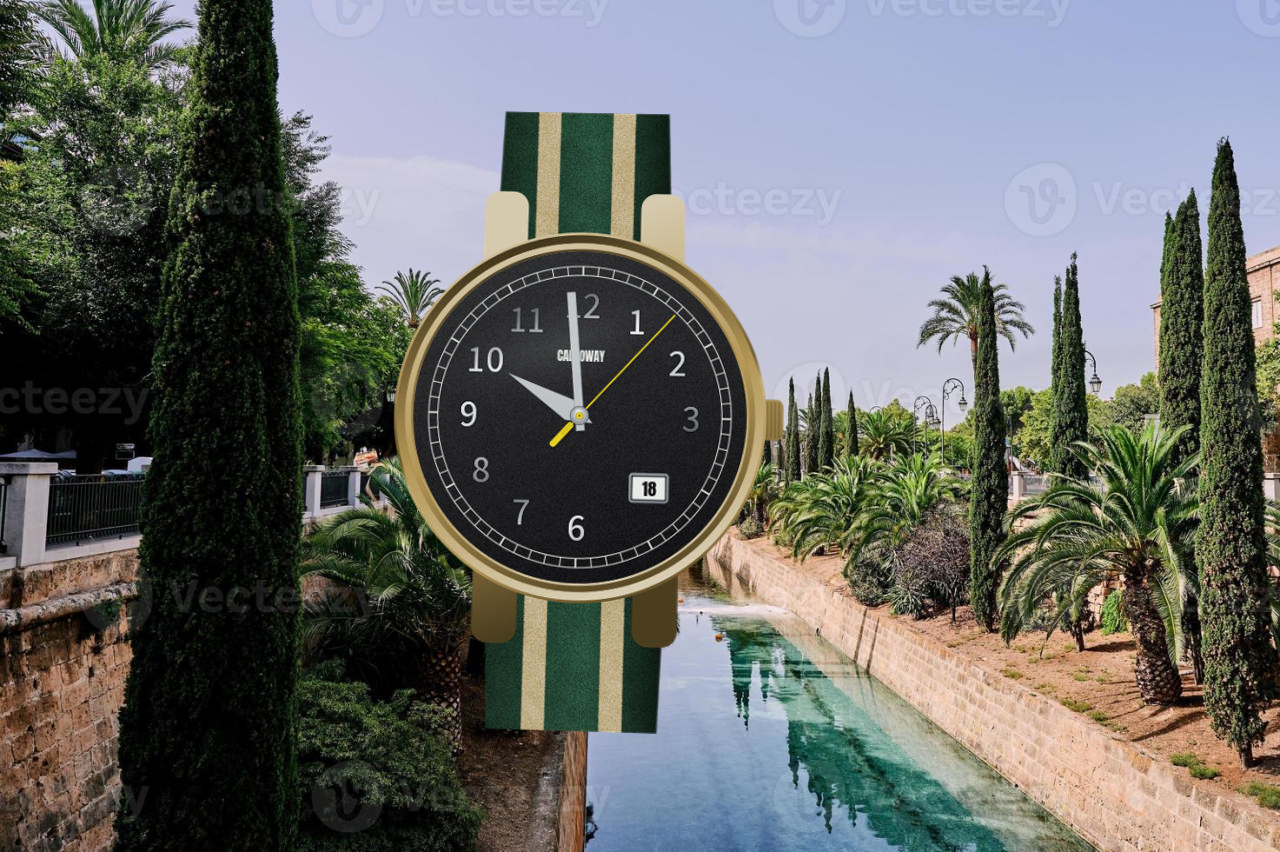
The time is 9h59m07s
